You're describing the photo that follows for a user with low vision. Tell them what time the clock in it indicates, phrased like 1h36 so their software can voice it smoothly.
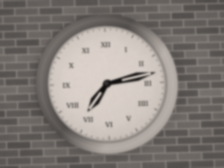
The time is 7h13
